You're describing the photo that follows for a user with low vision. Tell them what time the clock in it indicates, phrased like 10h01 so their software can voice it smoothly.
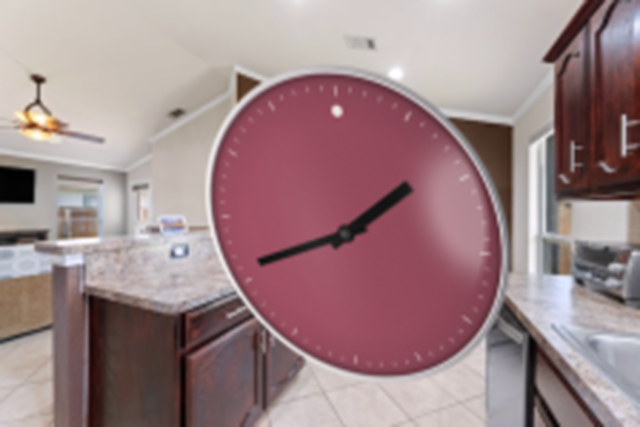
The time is 1h41
